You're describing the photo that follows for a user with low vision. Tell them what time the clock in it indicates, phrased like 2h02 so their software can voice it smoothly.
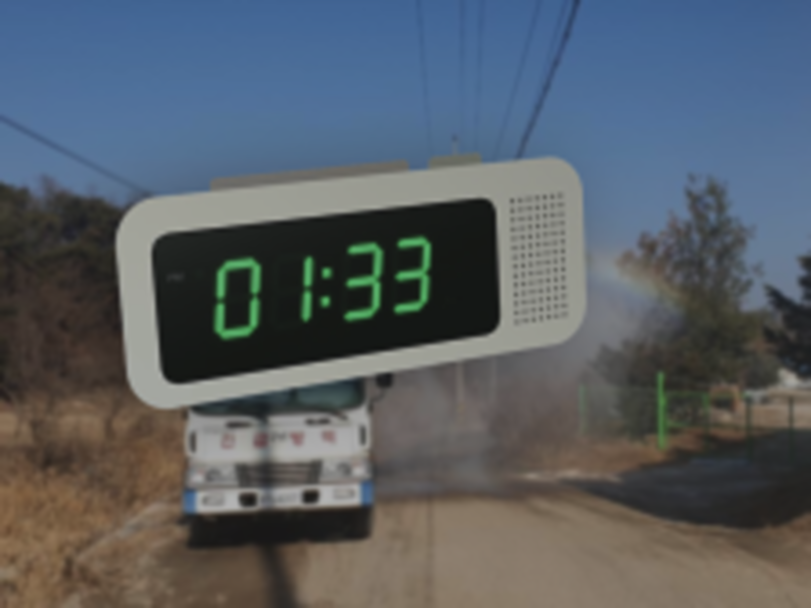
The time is 1h33
